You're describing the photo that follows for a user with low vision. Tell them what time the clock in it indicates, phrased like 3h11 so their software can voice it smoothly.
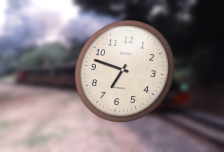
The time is 6h47
